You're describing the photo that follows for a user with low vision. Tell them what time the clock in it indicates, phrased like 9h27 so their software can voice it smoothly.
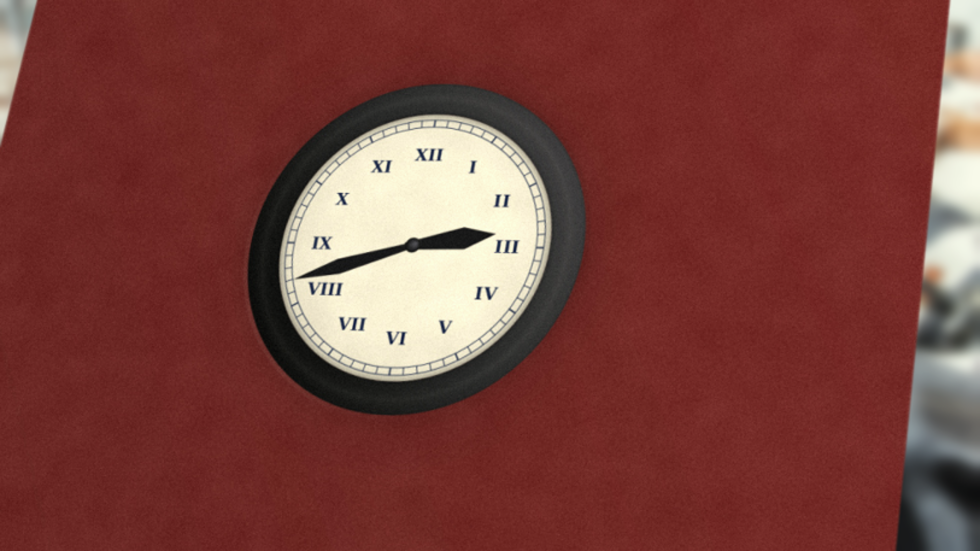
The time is 2h42
